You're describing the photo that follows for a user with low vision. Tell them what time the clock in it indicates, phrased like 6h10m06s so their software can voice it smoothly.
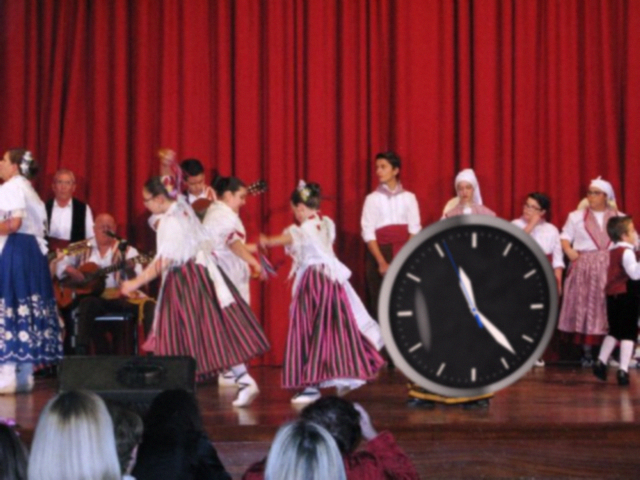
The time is 11h22m56s
